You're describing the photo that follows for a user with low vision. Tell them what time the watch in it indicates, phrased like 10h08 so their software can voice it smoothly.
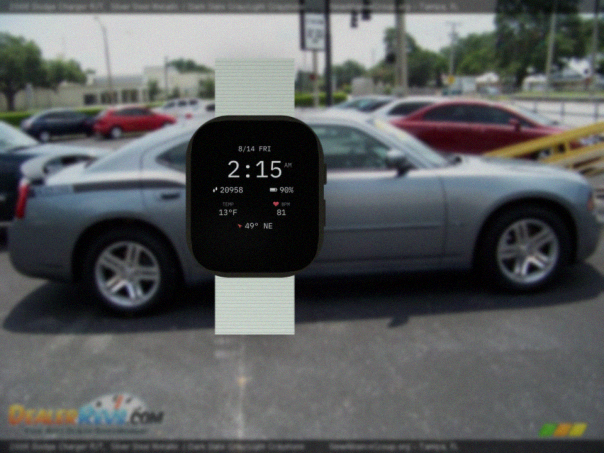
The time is 2h15
